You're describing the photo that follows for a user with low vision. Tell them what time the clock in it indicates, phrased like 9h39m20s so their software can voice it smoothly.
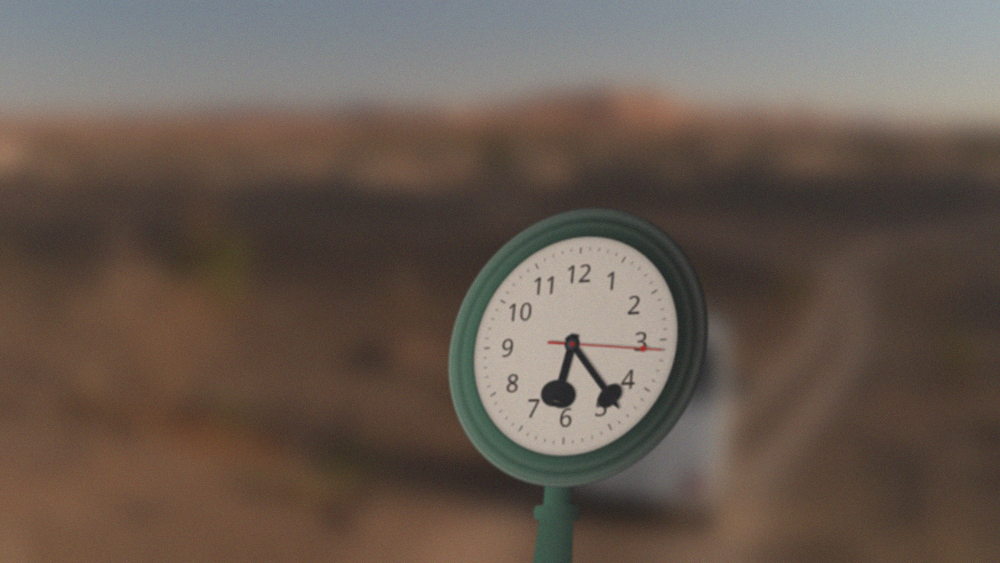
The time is 6h23m16s
